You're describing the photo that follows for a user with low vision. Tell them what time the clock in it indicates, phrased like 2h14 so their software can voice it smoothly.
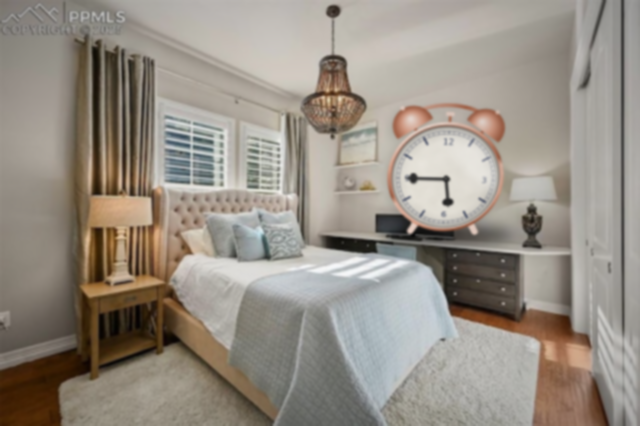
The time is 5h45
